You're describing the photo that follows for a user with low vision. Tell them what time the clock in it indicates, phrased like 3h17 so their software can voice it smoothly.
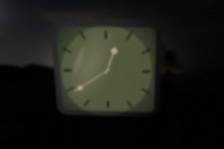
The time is 12h39
